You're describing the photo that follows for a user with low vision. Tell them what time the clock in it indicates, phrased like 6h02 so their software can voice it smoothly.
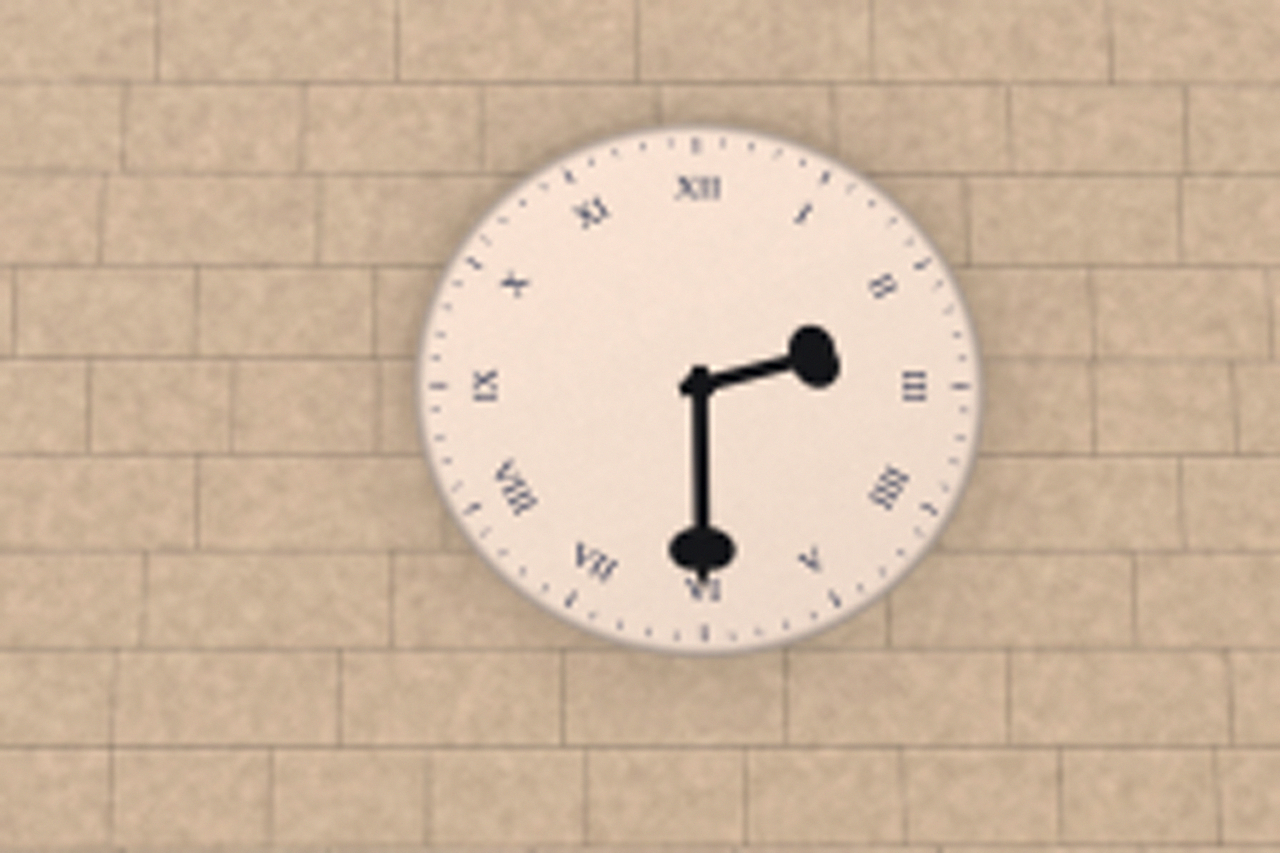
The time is 2h30
